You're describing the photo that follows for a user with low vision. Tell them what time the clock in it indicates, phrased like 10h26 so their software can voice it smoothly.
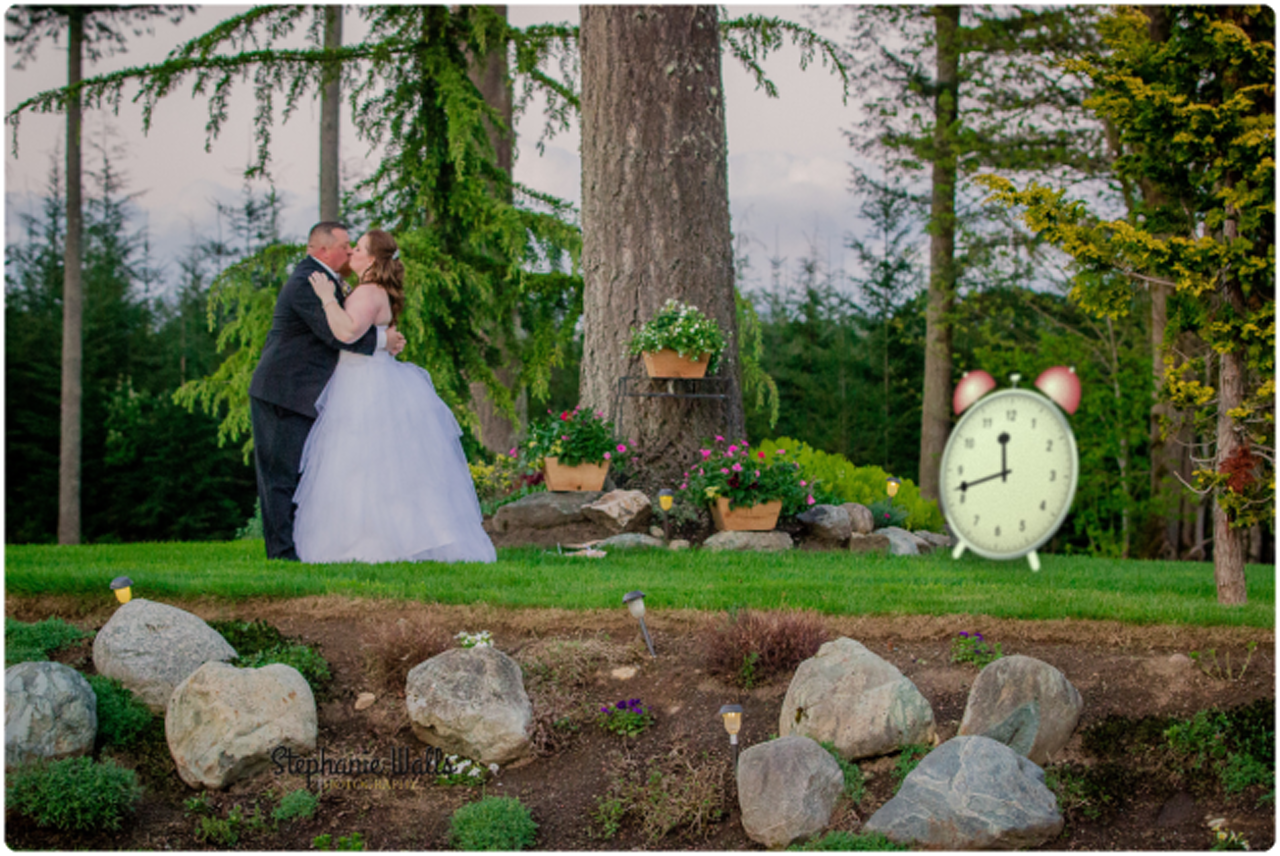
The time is 11h42
